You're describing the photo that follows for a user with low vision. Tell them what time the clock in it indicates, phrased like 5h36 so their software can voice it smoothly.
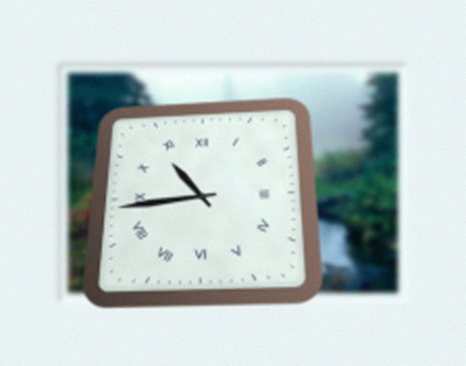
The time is 10h44
